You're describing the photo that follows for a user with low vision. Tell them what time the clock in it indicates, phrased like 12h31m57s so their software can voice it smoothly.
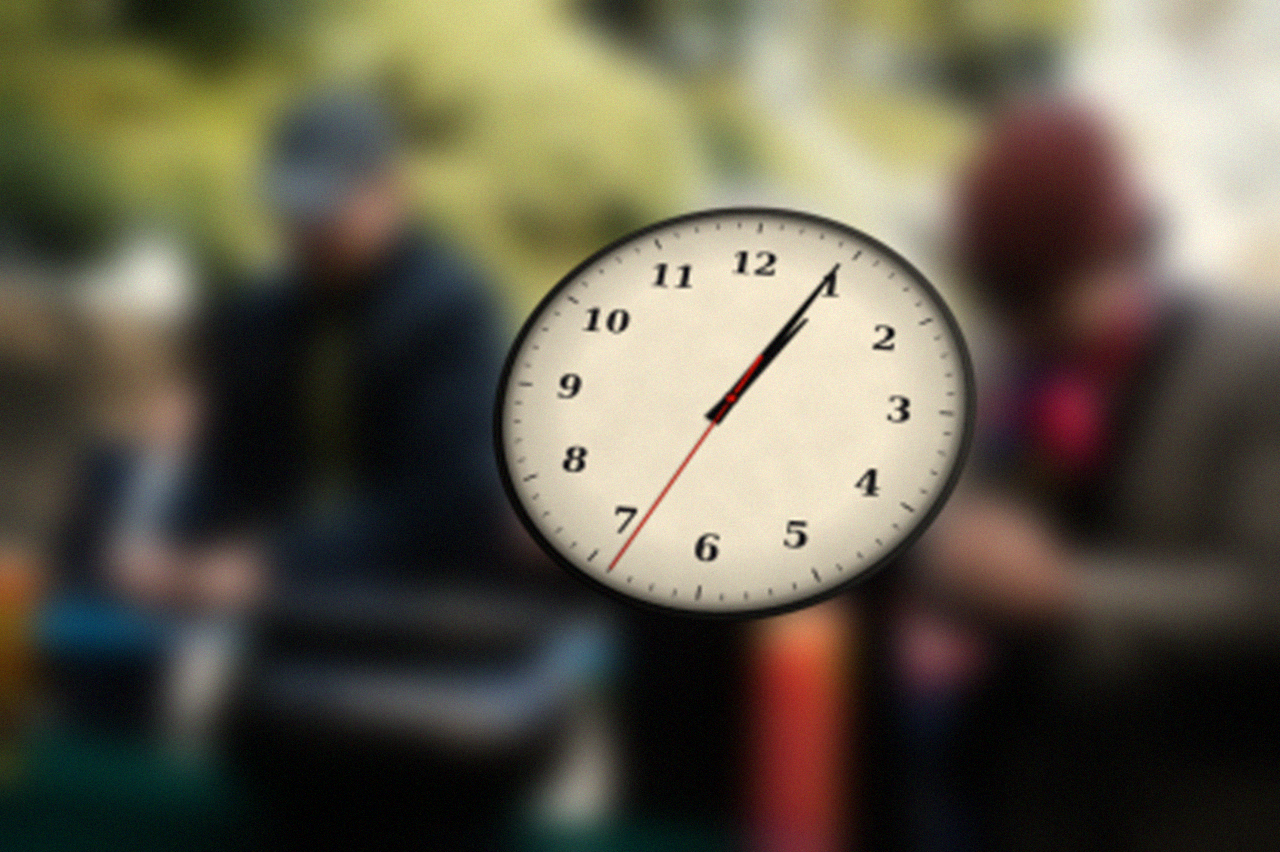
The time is 1h04m34s
